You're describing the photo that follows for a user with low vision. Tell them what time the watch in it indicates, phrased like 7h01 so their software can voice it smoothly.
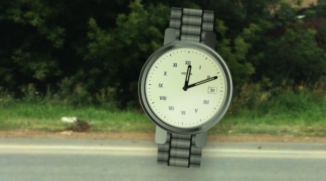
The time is 12h11
